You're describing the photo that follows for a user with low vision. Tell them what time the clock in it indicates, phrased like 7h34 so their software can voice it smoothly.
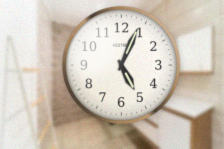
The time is 5h04
